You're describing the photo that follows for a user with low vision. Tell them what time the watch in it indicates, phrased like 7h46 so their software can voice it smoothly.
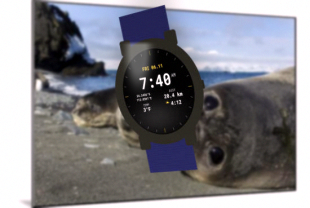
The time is 7h40
